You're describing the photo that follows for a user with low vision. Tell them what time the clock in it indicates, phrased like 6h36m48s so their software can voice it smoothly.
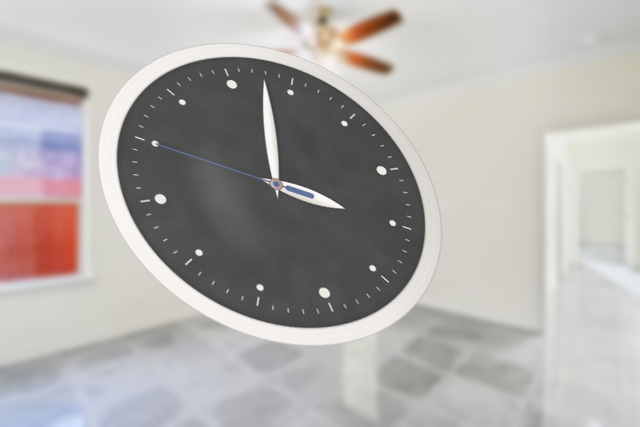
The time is 4h02m50s
